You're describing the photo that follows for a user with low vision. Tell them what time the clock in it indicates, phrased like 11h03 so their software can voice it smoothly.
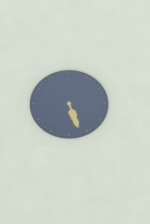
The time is 5h27
